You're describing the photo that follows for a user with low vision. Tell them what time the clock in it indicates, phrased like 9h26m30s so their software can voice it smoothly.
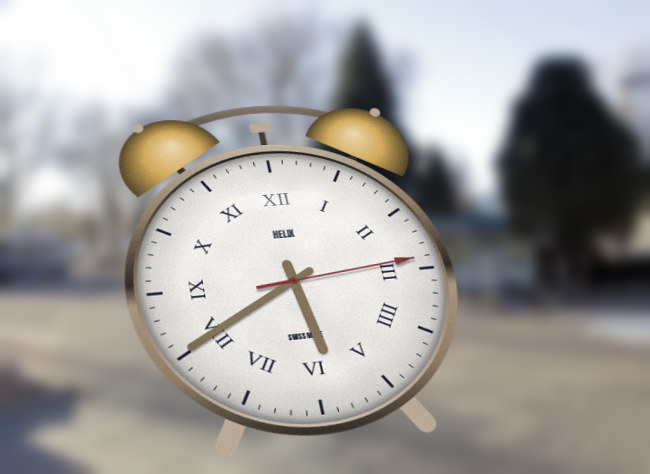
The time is 5h40m14s
